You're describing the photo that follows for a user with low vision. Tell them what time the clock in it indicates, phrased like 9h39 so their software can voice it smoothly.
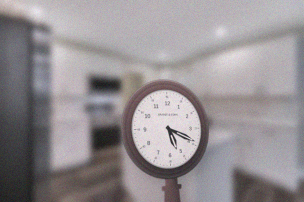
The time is 5h19
